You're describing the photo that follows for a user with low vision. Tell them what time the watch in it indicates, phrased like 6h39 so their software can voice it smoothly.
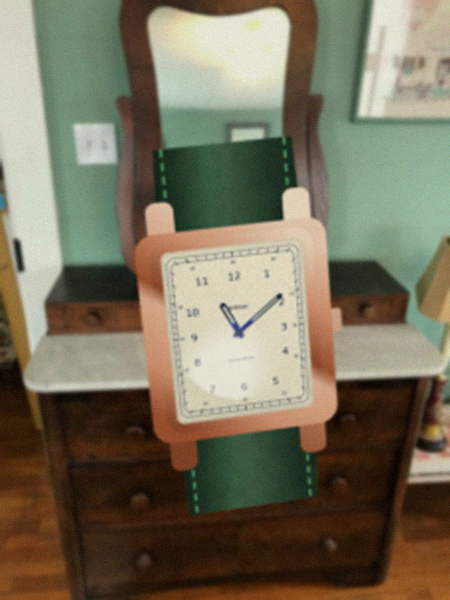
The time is 11h09
